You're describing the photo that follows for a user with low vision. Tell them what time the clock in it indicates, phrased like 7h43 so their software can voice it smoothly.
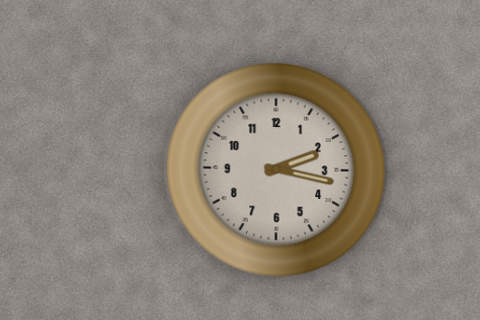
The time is 2h17
